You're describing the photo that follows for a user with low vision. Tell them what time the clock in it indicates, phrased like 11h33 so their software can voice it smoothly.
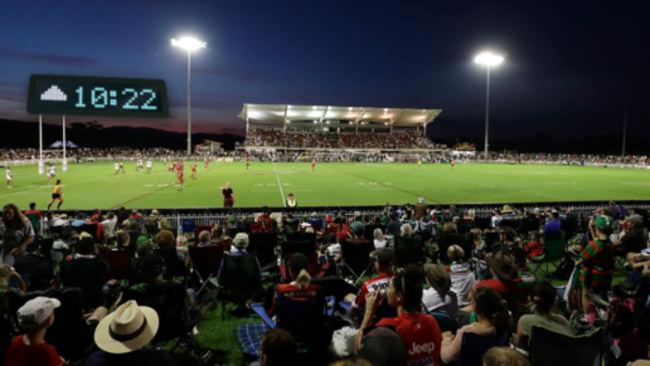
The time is 10h22
